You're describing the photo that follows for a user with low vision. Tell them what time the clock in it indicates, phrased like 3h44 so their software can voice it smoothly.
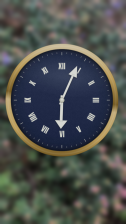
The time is 6h04
